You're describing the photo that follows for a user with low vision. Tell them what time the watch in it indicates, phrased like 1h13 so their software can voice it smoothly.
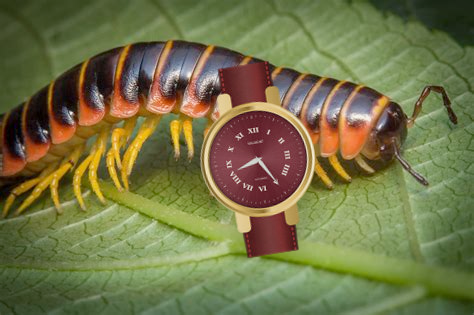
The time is 8h25
